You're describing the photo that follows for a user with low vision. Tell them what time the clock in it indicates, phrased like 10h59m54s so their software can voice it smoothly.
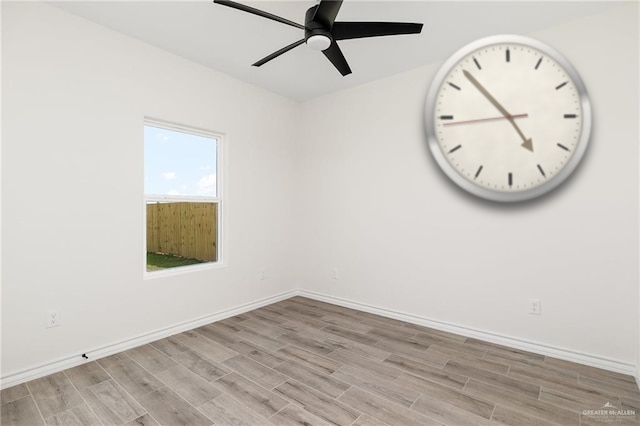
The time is 4h52m44s
